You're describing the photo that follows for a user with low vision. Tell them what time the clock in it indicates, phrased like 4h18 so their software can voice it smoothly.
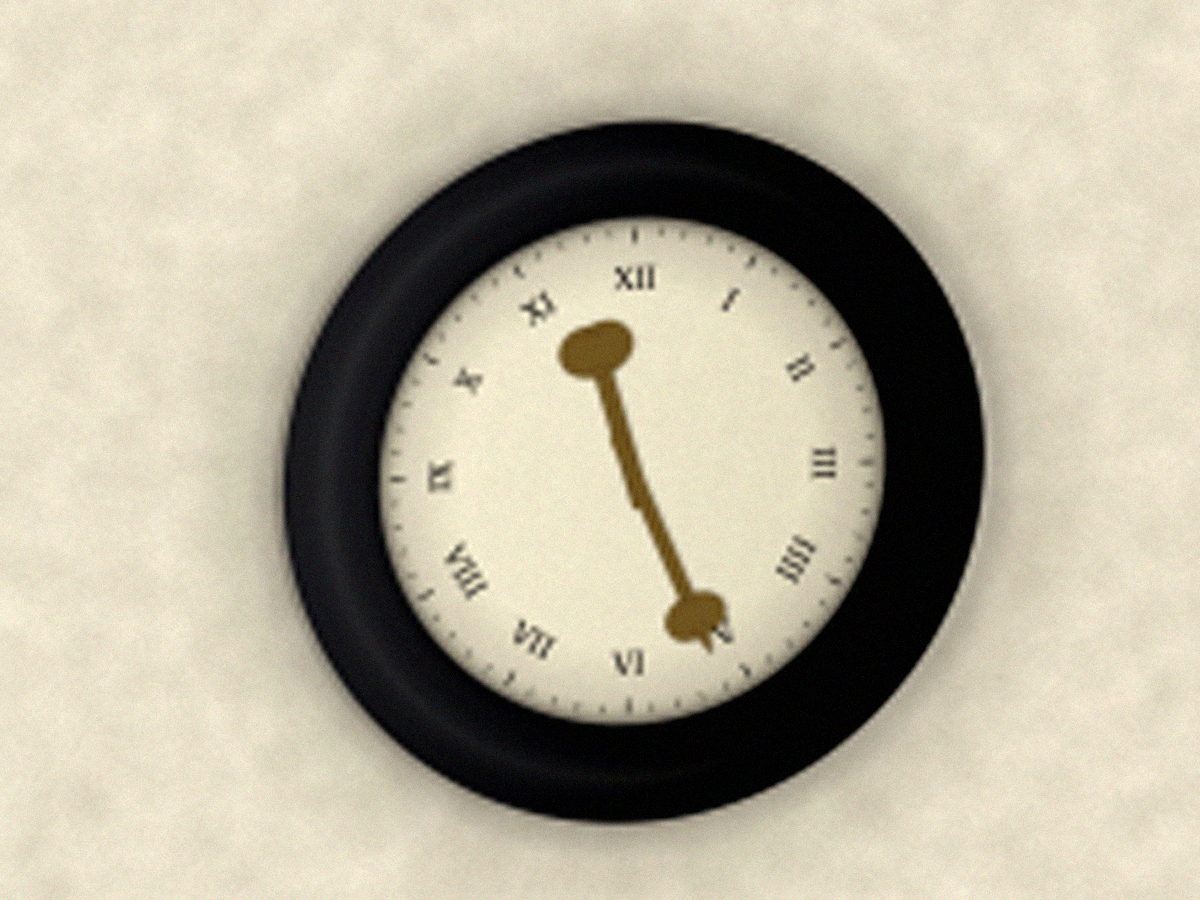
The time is 11h26
